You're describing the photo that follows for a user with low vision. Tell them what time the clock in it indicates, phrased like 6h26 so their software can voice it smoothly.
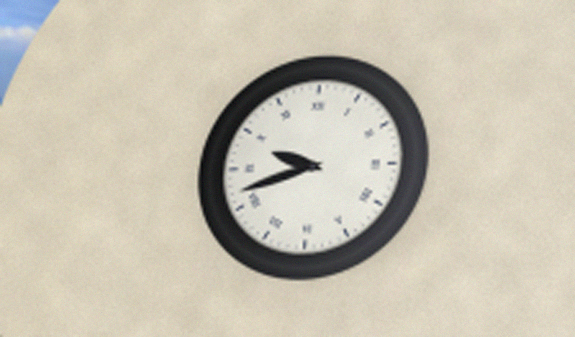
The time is 9h42
